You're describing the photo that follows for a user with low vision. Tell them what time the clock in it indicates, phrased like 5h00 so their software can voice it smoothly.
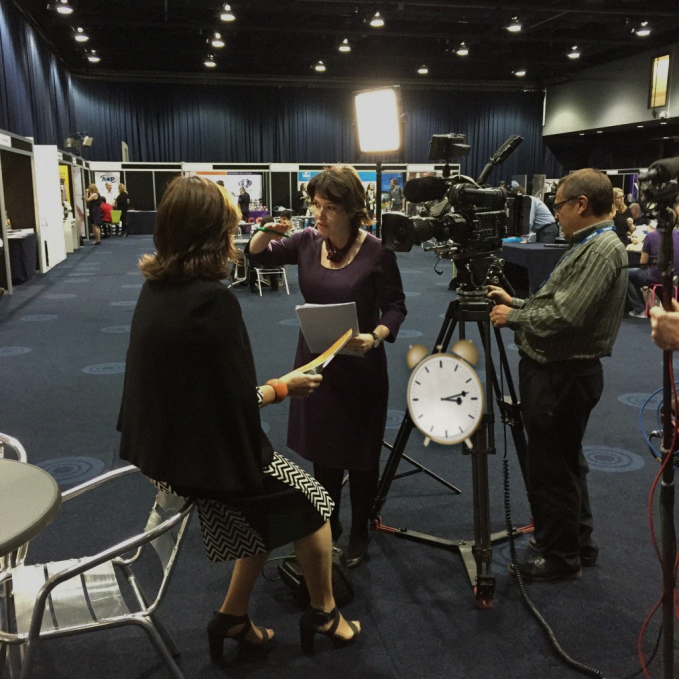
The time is 3h13
